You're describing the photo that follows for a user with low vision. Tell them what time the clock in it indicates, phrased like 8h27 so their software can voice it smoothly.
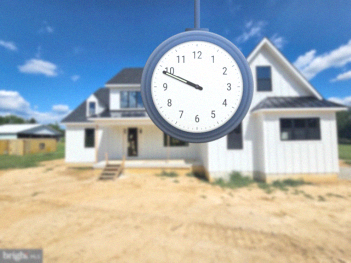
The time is 9h49
